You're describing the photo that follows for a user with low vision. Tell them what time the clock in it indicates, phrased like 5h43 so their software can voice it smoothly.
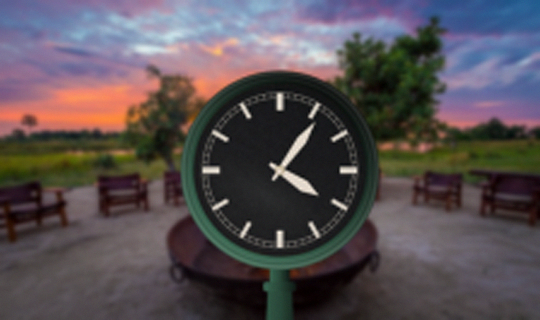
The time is 4h06
